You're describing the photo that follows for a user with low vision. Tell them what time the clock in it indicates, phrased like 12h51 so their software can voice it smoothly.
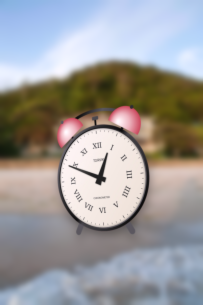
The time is 12h49
